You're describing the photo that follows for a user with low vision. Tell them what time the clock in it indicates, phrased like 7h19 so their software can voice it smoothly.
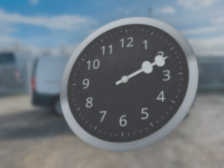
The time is 2h11
